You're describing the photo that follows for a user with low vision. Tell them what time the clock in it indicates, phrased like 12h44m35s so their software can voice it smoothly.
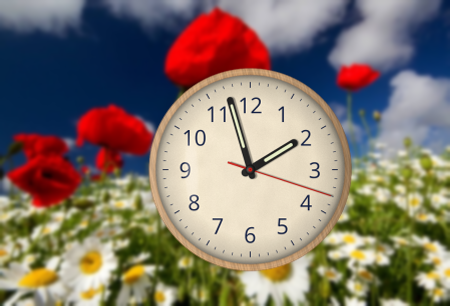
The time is 1h57m18s
